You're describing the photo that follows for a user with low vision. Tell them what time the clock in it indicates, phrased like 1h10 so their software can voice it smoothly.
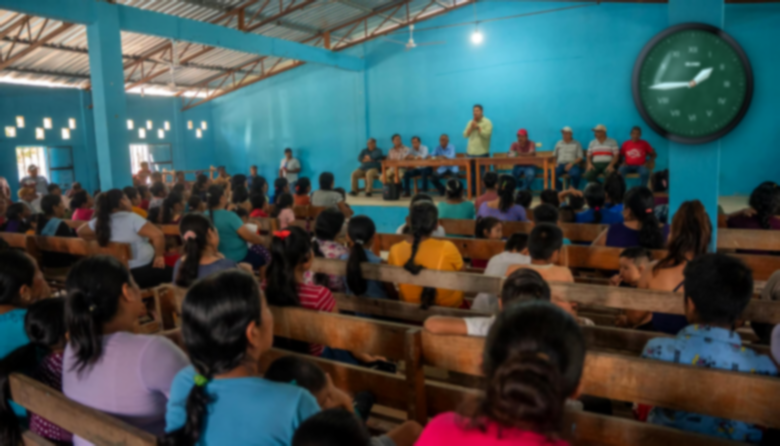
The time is 1h44
